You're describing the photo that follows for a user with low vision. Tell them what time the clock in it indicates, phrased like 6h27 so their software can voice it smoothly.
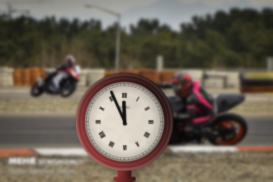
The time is 11h56
